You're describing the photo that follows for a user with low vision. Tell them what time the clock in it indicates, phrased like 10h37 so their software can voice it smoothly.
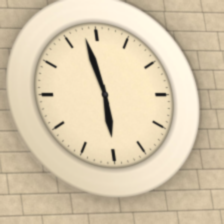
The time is 5h58
